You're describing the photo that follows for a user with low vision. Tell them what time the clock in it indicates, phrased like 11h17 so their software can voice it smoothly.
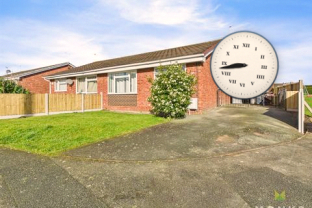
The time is 8h43
